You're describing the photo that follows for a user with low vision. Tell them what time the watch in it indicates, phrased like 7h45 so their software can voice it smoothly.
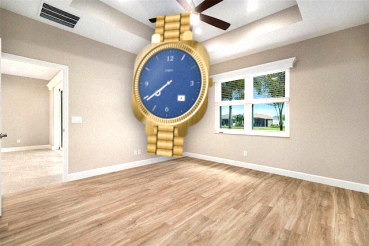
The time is 7h39
